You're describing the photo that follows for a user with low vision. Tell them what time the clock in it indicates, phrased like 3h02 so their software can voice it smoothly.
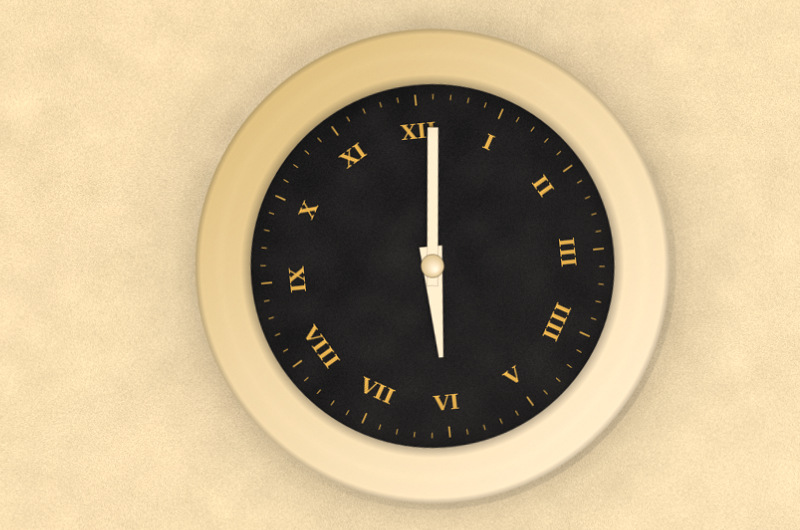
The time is 6h01
